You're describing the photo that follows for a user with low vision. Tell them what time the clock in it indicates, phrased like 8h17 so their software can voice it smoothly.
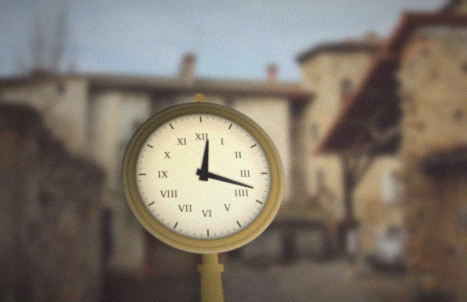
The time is 12h18
